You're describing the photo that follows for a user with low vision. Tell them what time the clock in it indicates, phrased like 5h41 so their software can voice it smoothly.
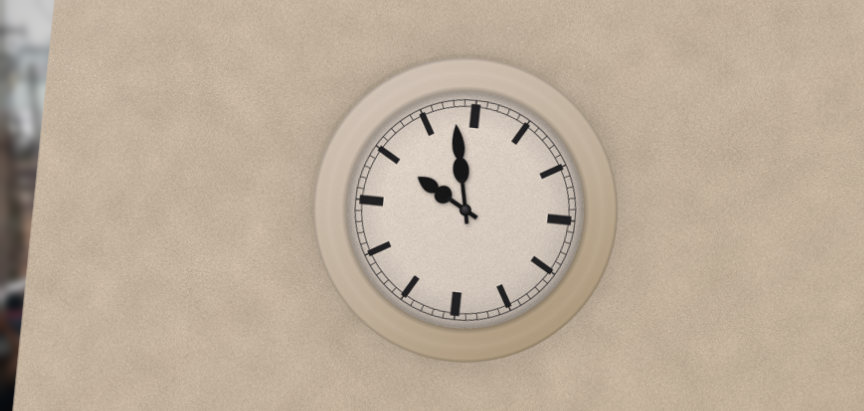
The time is 9h58
